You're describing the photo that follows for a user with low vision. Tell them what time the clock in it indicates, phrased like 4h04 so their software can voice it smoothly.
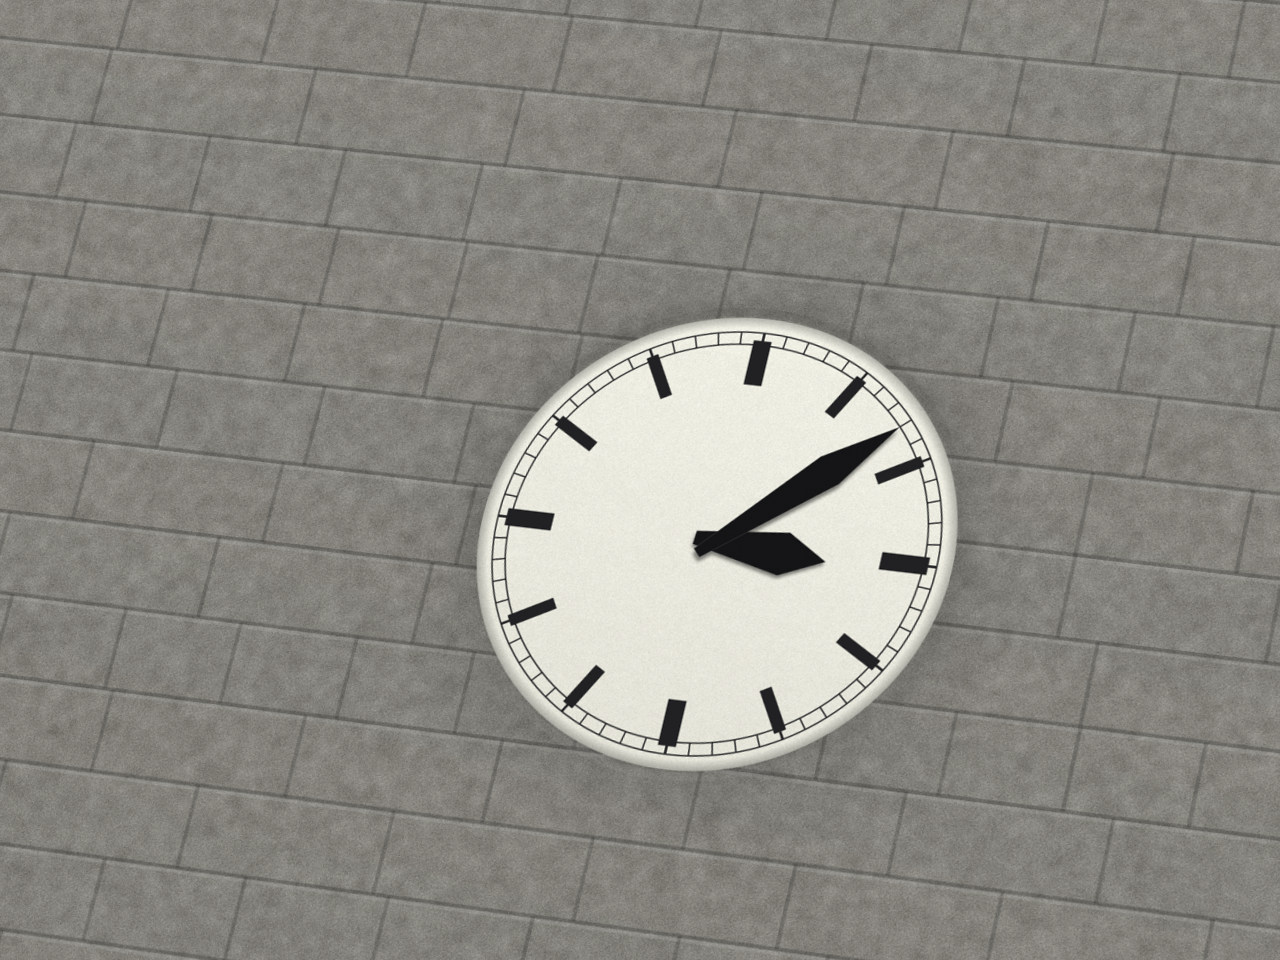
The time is 3h08
